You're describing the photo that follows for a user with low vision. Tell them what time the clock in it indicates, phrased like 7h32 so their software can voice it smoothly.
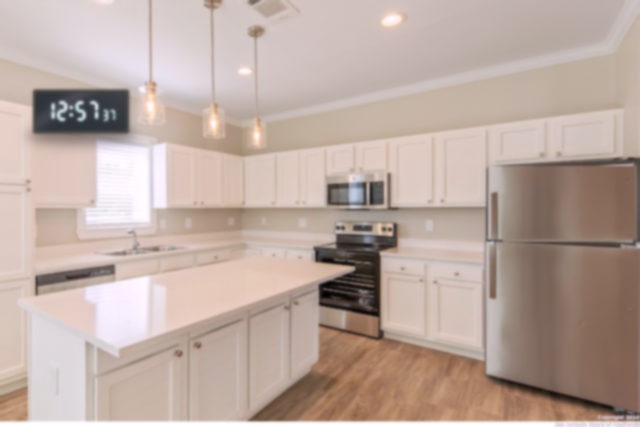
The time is 12h57
